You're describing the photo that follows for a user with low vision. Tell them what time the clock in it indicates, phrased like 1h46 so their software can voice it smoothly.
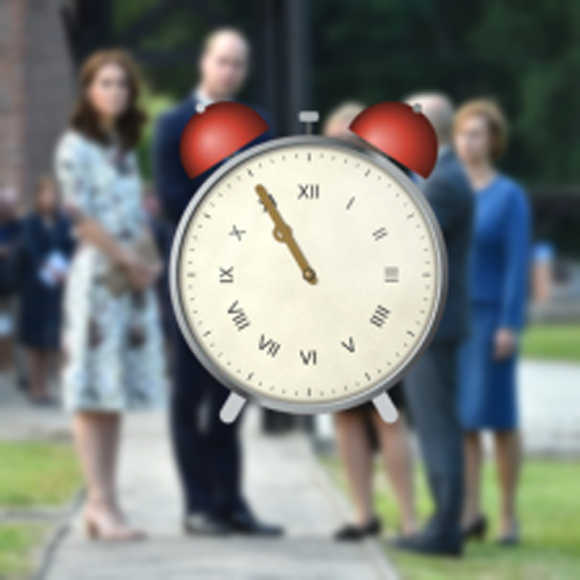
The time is 10h55
